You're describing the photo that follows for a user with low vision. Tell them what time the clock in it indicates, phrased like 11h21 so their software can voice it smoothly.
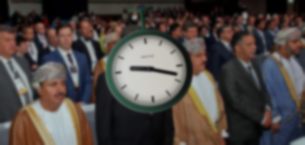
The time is 9h18
